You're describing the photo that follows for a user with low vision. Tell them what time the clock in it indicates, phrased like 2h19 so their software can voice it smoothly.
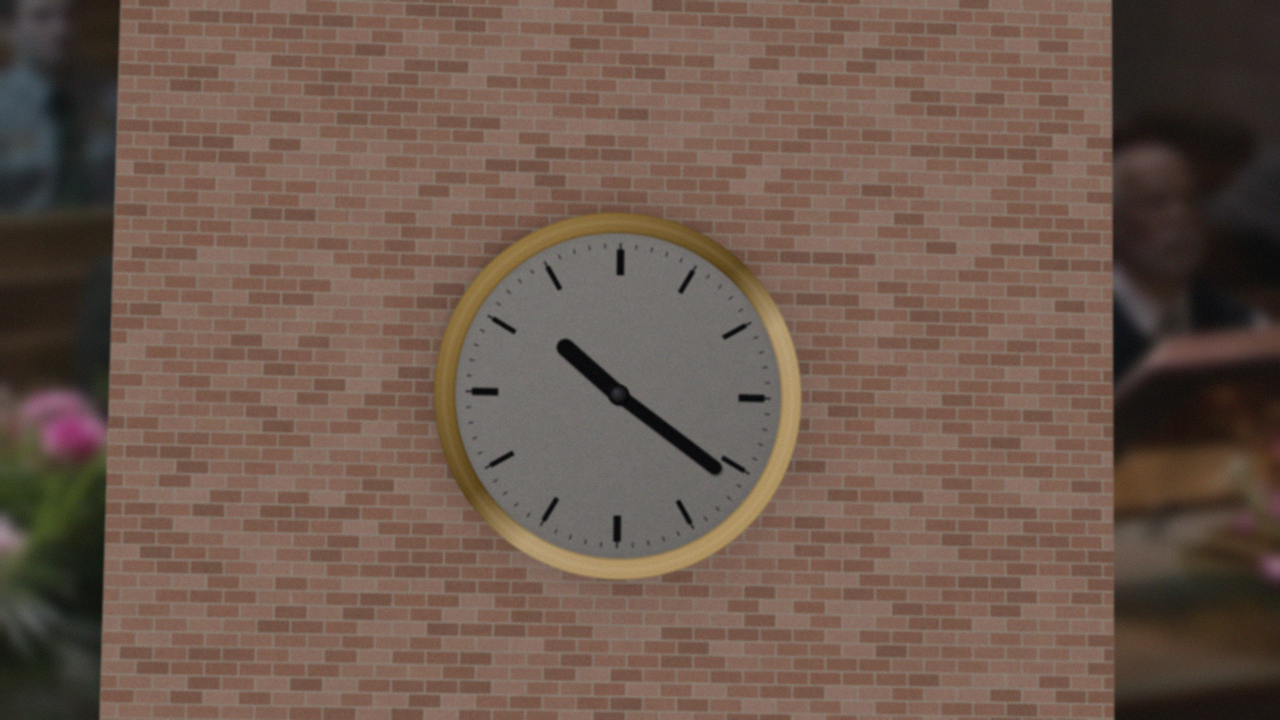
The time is 10h21
